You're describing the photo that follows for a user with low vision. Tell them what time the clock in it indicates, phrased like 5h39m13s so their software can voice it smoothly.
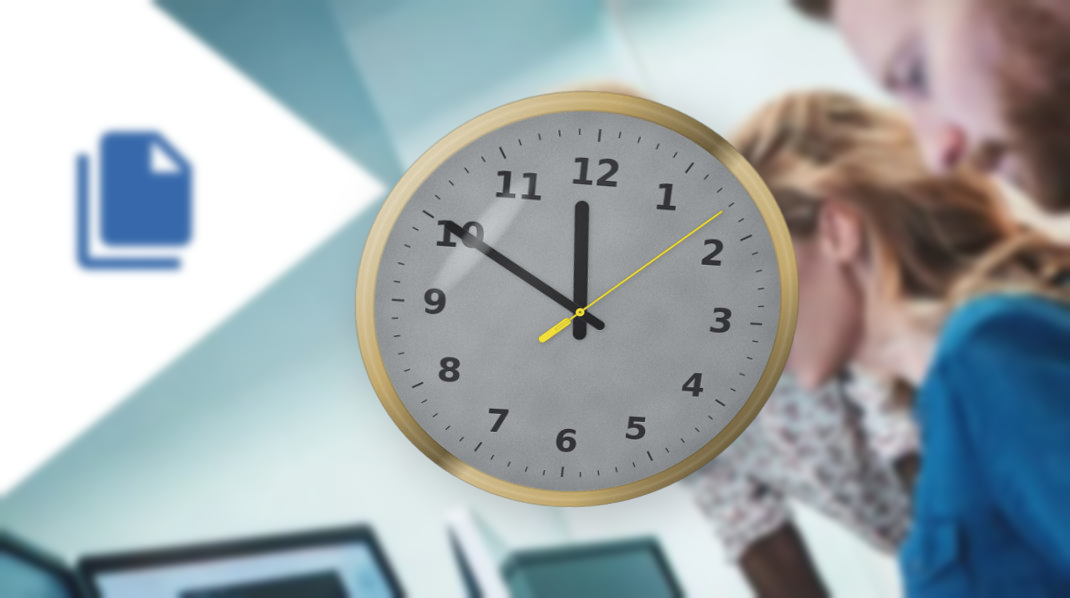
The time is 11h50m08s
